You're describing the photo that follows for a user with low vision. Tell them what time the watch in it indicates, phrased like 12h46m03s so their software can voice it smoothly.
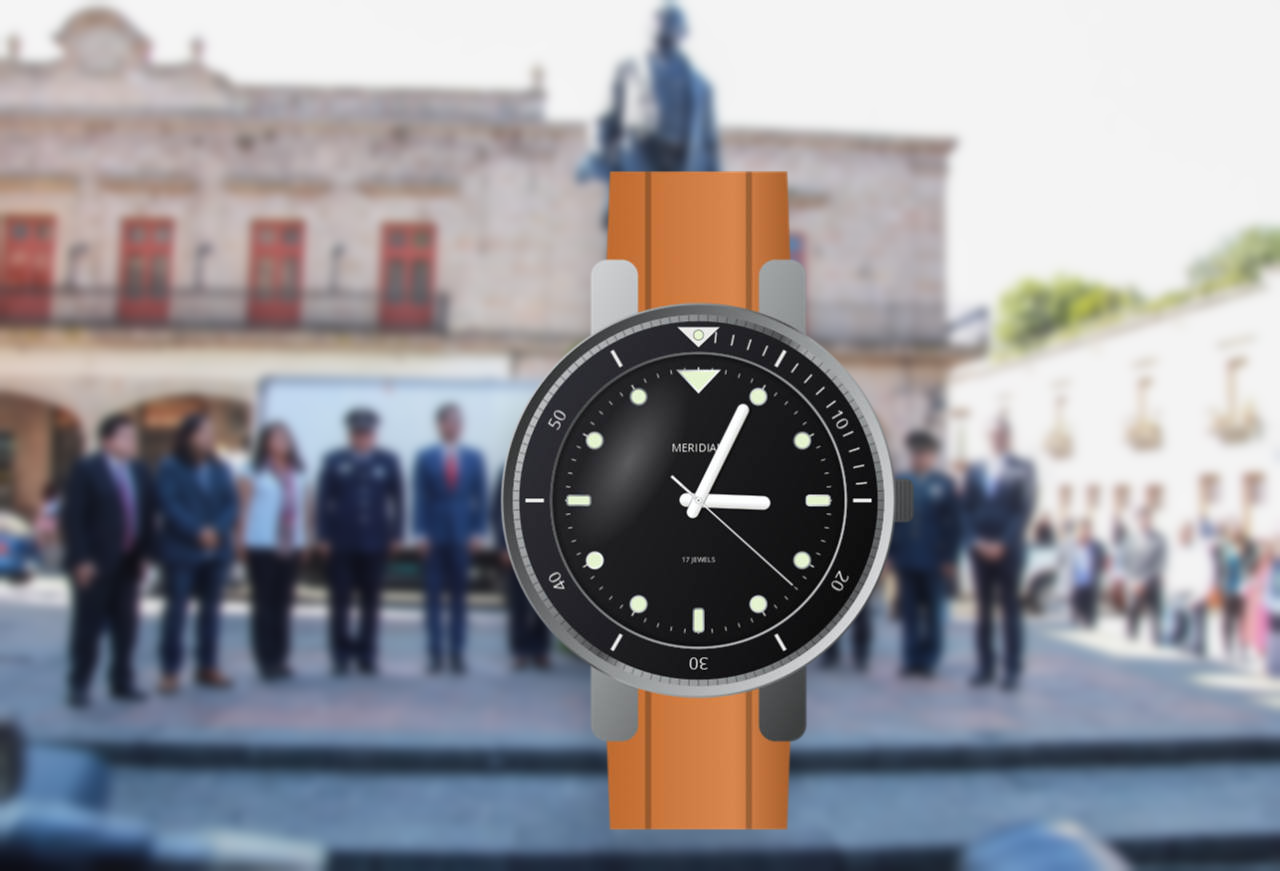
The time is 3h04m22s
